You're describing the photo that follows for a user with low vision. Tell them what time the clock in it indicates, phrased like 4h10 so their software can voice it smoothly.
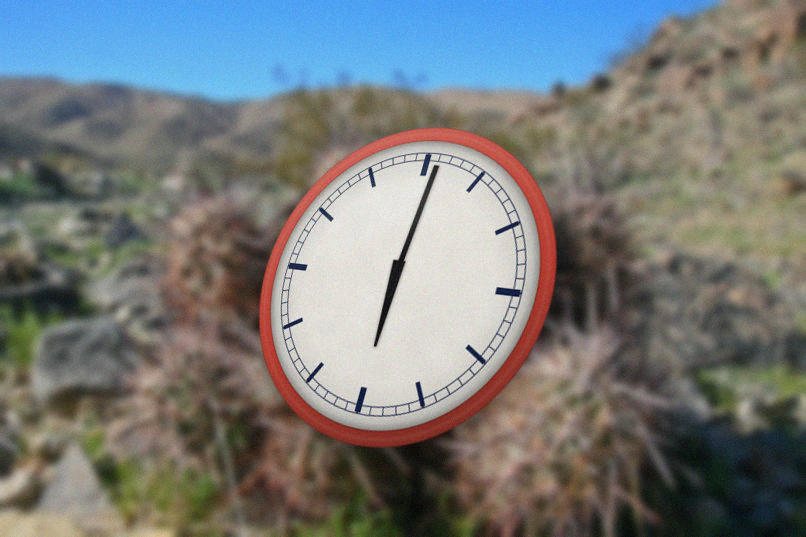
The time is 6h01
